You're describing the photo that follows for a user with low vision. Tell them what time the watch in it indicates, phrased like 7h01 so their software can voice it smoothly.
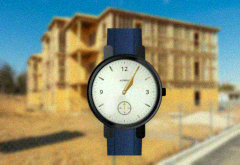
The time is 1h05
